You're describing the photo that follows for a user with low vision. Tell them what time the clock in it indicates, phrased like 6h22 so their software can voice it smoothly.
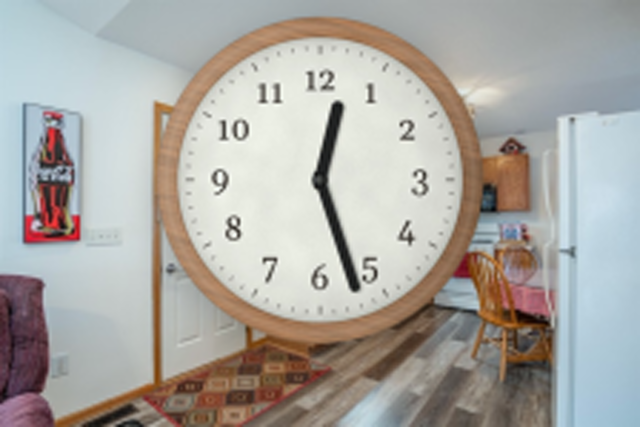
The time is 12h27
